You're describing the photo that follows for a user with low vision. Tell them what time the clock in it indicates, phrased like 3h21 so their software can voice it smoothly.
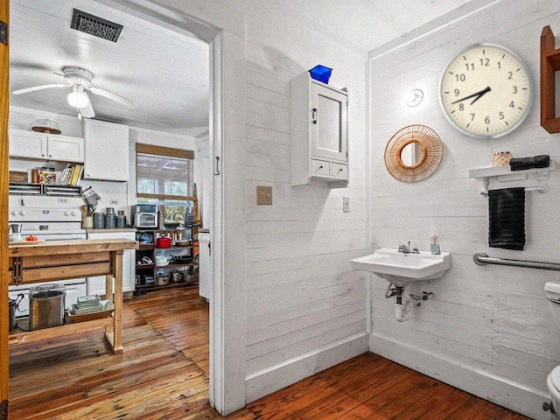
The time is 7h42
